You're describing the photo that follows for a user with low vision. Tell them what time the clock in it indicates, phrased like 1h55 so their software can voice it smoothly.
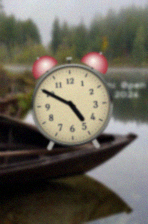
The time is 4h50
